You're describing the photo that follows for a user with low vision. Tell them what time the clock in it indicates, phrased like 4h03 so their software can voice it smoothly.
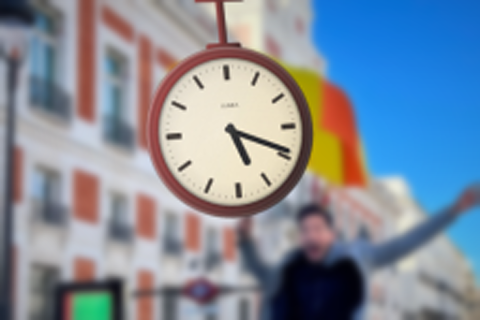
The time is 5h19
